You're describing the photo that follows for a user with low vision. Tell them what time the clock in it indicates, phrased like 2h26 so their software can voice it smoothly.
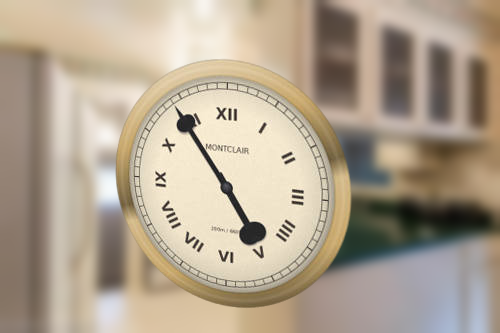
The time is 4h54
